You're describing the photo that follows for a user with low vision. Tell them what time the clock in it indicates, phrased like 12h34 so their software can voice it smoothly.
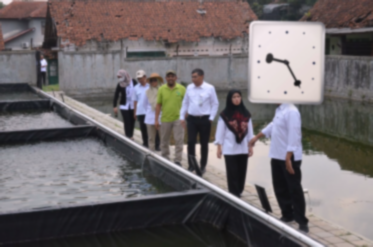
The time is 9h25
